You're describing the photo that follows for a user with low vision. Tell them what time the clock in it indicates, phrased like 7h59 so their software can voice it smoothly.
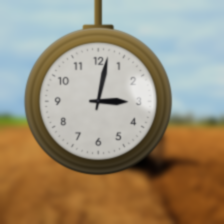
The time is 3h02
